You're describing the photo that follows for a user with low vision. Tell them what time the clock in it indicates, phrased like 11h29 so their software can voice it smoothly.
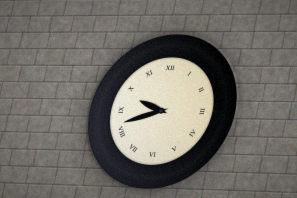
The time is 9h42
